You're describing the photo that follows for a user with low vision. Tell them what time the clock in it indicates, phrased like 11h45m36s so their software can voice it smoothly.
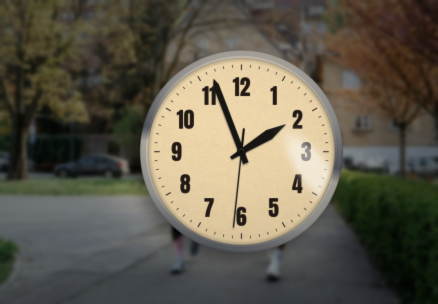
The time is 1h56m31s
